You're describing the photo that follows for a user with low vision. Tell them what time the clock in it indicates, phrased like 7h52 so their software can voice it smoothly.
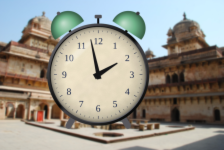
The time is 1h58
